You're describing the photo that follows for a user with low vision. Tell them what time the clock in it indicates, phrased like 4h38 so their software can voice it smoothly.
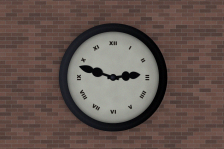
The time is 2h48
